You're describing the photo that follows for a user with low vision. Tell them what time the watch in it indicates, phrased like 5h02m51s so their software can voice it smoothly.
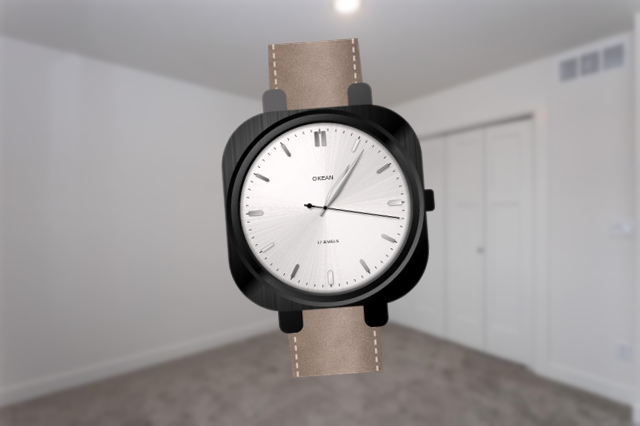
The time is 1h06m17s
